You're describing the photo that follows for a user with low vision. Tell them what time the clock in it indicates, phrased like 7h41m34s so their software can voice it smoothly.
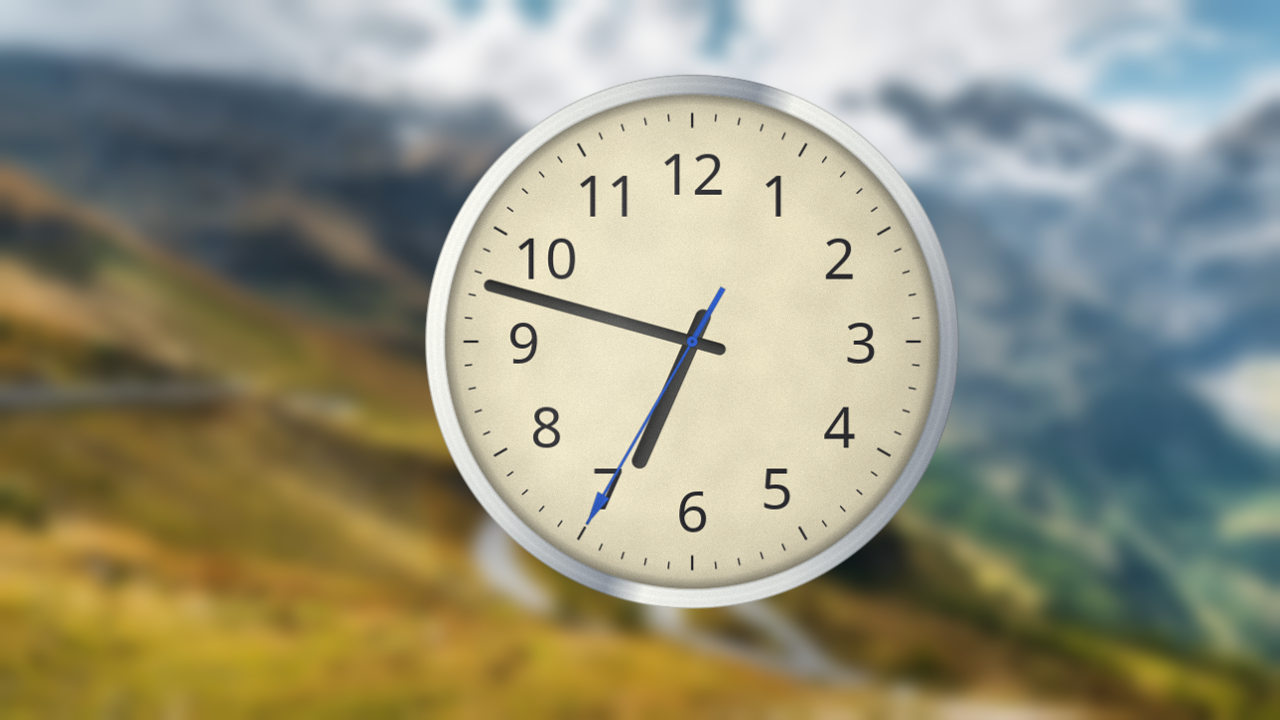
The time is 6h47m35s
